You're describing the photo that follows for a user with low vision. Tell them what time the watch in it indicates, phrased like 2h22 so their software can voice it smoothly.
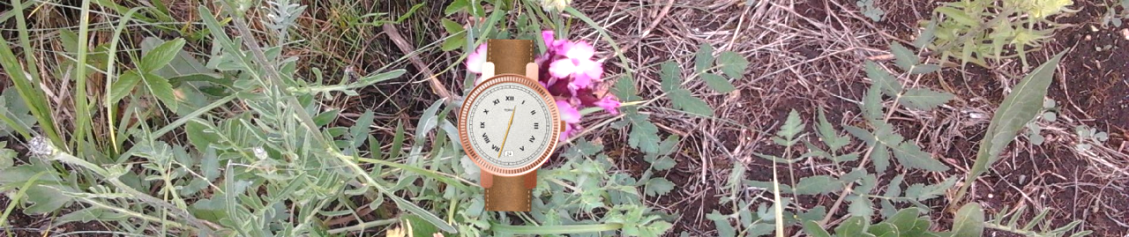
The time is 12h33
